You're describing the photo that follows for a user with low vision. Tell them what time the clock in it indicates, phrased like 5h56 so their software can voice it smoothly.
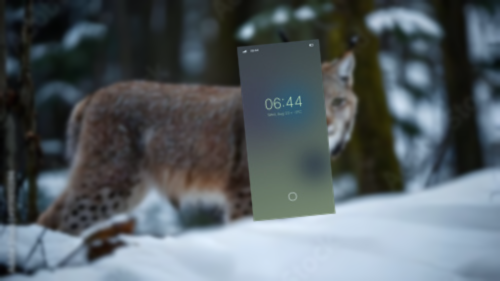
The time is 6h44
